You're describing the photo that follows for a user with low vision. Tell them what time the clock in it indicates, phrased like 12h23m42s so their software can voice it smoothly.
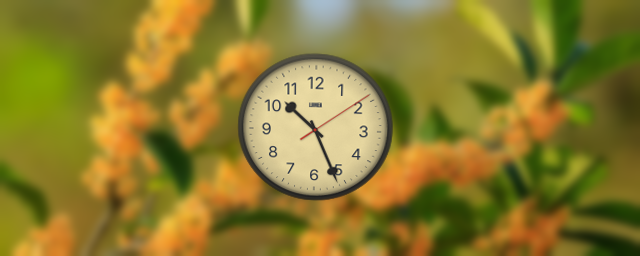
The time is 10h26m09s
